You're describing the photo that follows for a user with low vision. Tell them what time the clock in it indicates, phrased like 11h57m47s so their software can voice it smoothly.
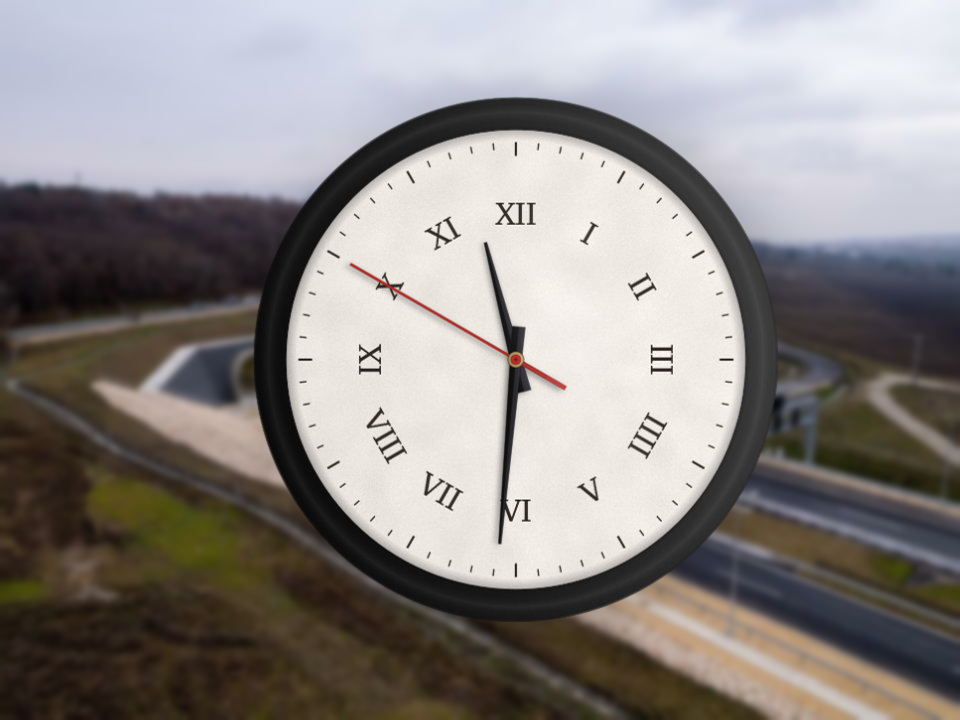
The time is 11h30m50s
